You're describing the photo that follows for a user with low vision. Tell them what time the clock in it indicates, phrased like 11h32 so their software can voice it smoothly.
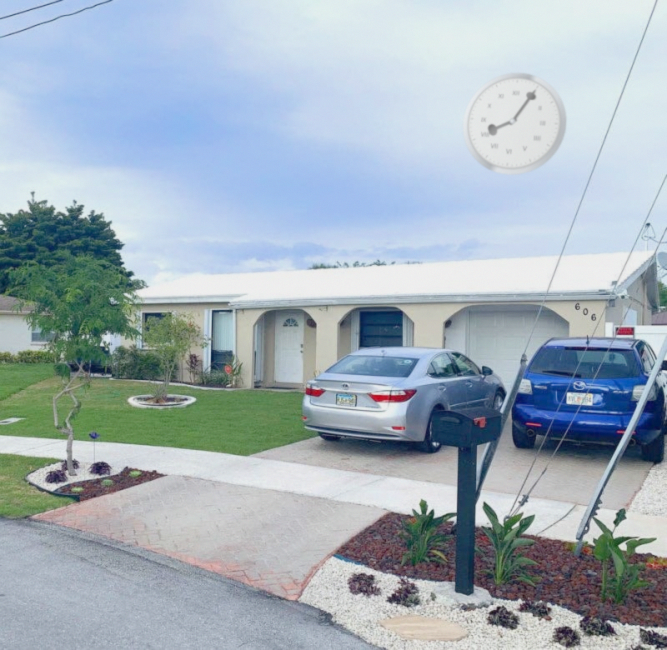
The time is 8h05
